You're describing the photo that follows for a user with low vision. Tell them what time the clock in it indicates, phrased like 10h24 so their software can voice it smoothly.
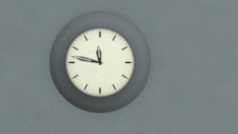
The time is 11h47
